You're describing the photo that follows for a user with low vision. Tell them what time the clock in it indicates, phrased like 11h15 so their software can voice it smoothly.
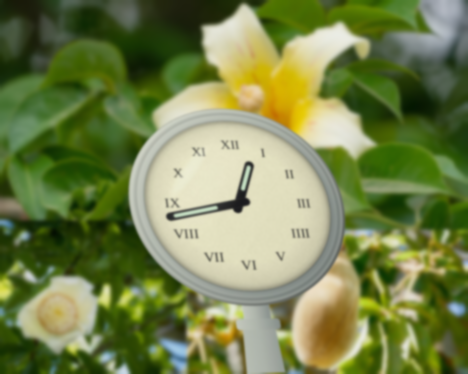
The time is 12h43
